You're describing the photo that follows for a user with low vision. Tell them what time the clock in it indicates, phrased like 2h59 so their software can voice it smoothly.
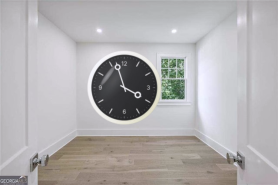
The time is 3h57
